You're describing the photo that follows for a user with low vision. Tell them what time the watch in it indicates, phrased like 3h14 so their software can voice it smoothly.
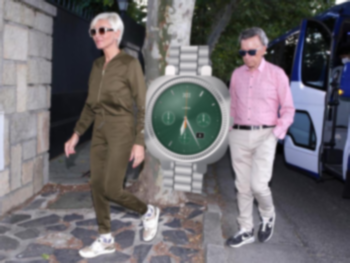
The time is 6h25
